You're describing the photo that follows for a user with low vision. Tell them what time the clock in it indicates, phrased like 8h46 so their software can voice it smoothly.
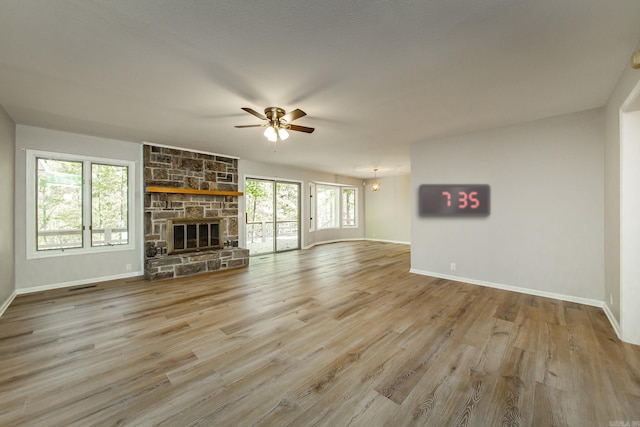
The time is 7h35
